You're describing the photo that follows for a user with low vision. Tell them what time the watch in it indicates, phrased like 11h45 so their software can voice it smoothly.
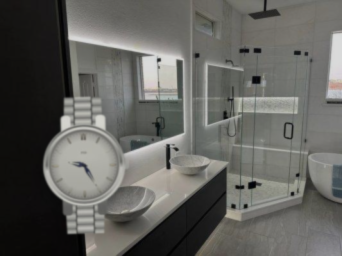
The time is 9h25
